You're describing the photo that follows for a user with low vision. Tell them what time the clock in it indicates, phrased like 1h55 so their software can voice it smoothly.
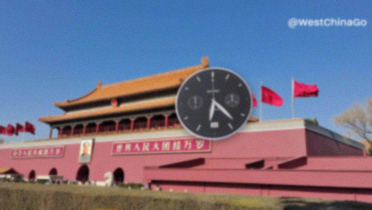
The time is 6h23
